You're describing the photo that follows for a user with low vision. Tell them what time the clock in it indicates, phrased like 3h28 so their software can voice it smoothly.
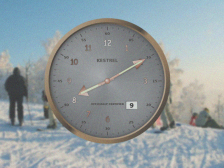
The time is 8h10
